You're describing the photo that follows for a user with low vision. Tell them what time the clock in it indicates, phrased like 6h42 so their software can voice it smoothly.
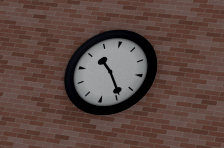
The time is 10h24
